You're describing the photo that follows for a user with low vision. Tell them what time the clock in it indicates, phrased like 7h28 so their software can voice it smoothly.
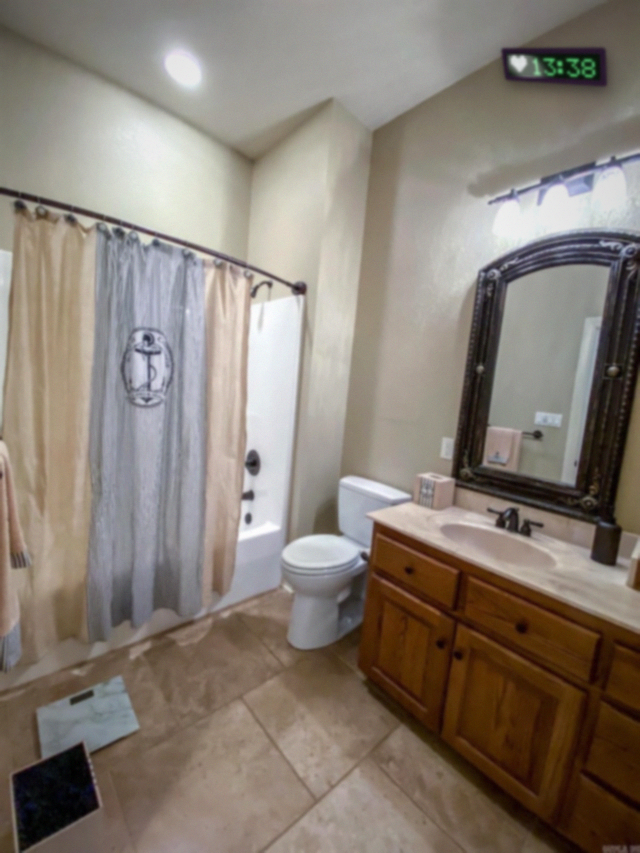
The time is 13h38
